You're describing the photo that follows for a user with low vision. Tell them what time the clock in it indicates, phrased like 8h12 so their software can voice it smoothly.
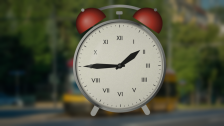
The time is 1h45
